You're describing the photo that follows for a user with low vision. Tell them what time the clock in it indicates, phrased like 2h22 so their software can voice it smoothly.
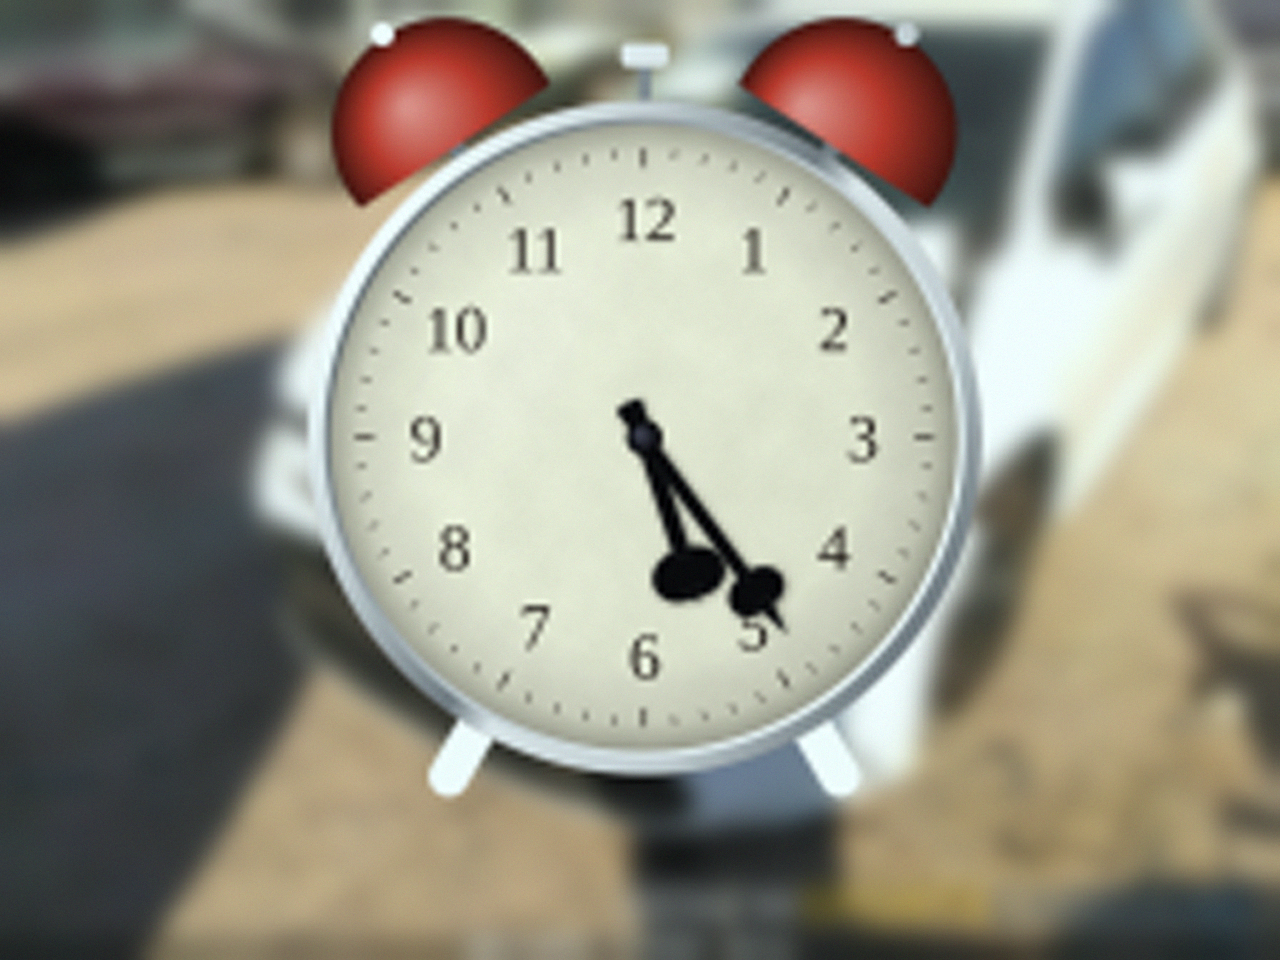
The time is 5h24
